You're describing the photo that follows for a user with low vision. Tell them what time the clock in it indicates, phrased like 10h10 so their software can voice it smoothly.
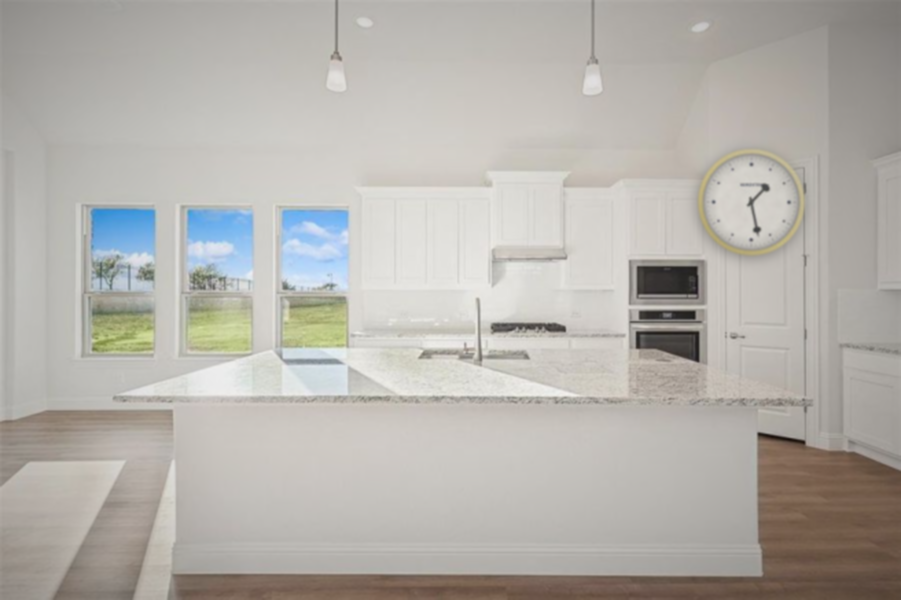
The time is 1h28
